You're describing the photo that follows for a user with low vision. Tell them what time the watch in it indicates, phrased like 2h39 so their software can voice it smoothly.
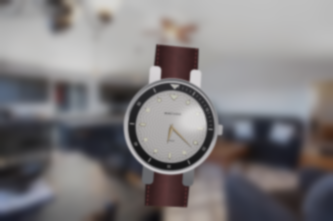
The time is 6h22
